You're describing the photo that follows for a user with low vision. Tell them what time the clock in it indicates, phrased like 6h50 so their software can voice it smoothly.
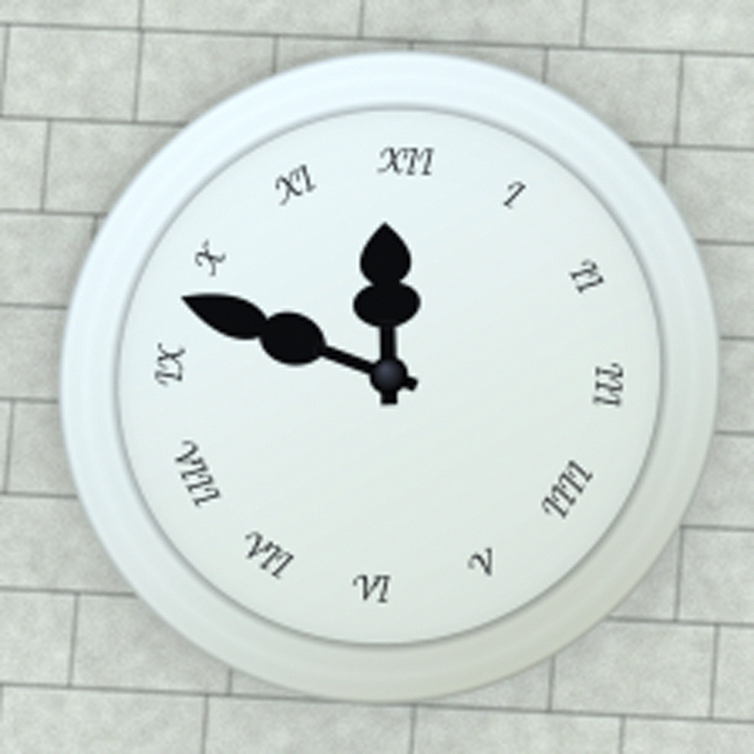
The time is 11h48
